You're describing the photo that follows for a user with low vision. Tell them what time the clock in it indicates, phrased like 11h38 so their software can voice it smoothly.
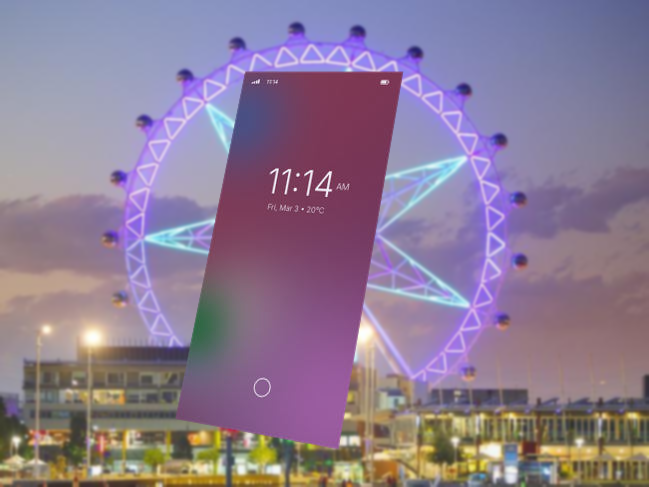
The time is 11h14
